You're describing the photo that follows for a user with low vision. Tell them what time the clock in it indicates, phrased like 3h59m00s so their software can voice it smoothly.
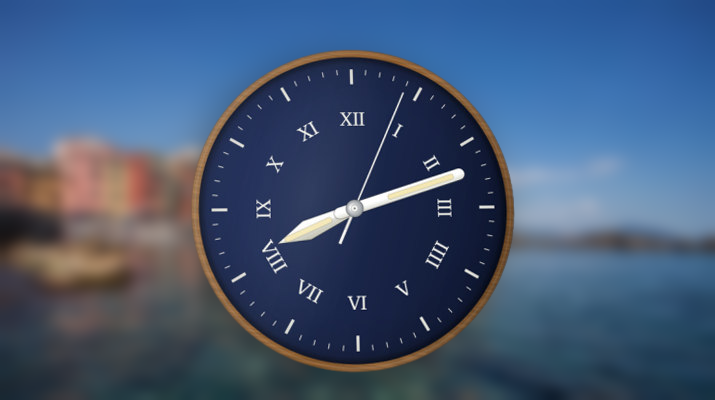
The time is 8h12m04s
